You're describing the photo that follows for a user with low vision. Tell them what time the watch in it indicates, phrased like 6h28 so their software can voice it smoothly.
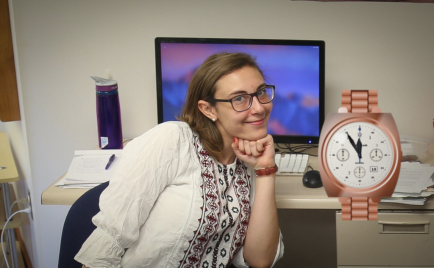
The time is 11h55
